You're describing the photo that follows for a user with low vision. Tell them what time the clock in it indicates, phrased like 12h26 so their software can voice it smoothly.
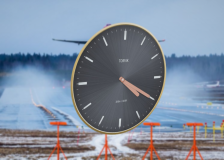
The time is 4h20
